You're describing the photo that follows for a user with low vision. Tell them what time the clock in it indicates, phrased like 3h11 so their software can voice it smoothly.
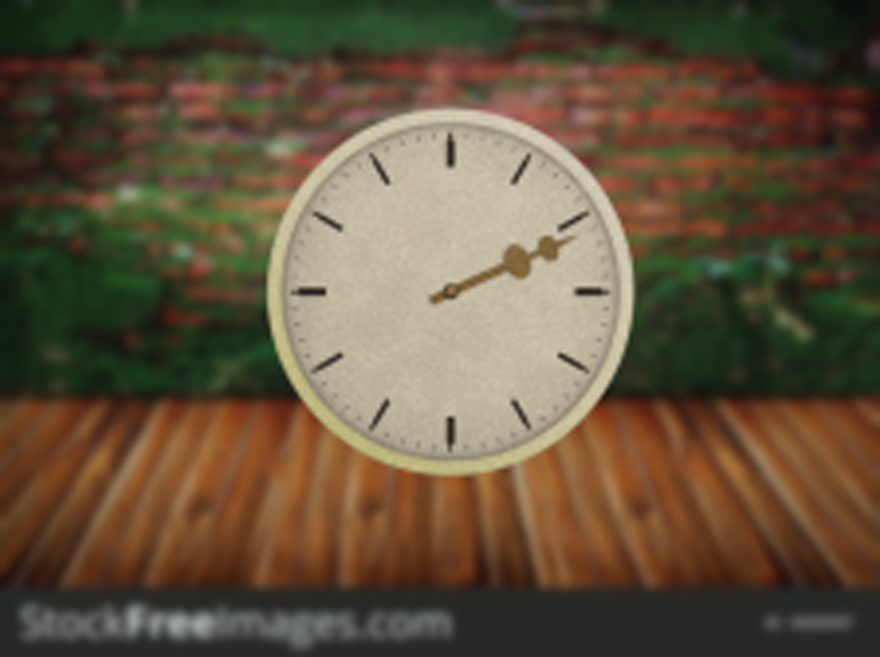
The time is 2h11
